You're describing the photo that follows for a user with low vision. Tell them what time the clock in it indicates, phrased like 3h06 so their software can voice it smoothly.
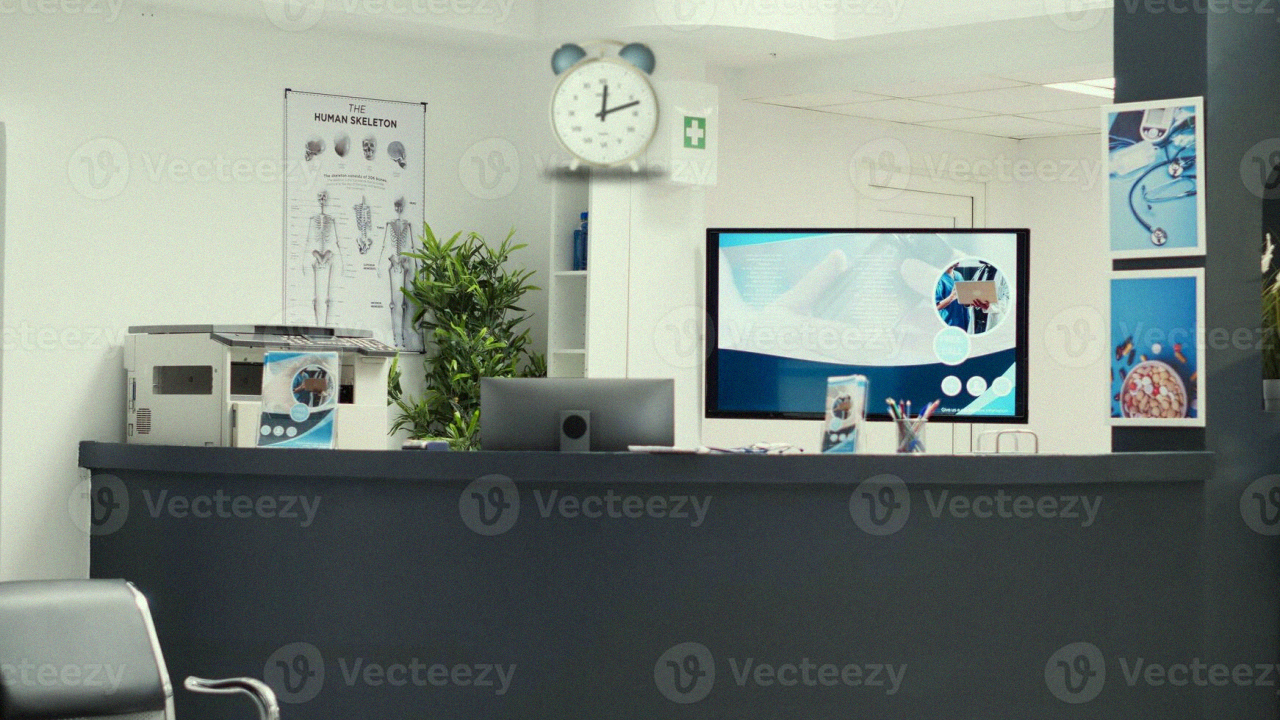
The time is 12h12
